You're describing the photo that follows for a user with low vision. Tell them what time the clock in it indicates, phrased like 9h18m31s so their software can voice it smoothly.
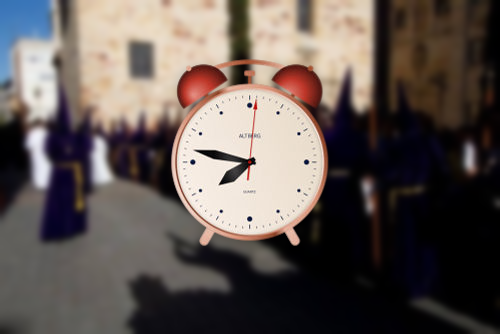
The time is 7h47m01s
